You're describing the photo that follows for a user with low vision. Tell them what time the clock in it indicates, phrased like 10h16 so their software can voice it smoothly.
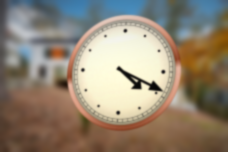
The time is 4h19
